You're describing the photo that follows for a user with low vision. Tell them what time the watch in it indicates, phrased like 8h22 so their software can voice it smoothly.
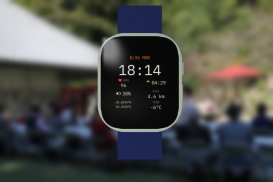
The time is 18h14
